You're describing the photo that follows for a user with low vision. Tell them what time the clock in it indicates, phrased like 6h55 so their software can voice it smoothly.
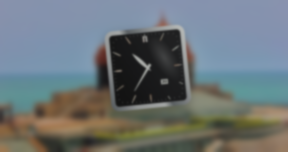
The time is 10h36
